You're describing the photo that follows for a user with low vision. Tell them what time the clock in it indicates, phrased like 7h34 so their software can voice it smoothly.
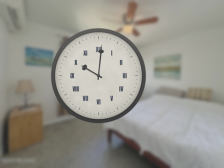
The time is 10h01
